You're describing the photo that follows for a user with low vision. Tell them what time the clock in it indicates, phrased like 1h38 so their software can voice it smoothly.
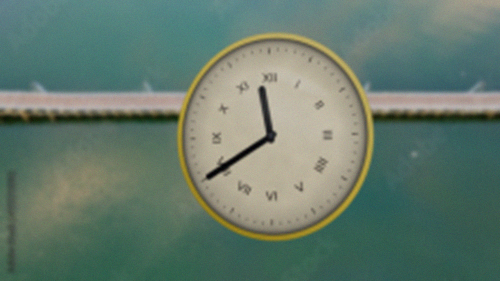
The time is 11h40
